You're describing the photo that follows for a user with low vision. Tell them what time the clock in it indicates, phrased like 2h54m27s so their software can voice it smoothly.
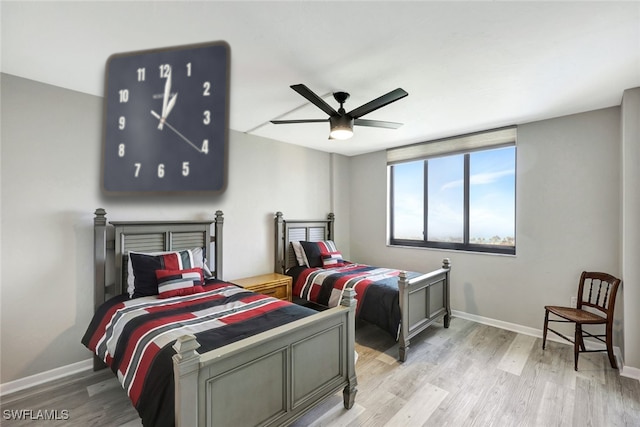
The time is 1h01m21s
